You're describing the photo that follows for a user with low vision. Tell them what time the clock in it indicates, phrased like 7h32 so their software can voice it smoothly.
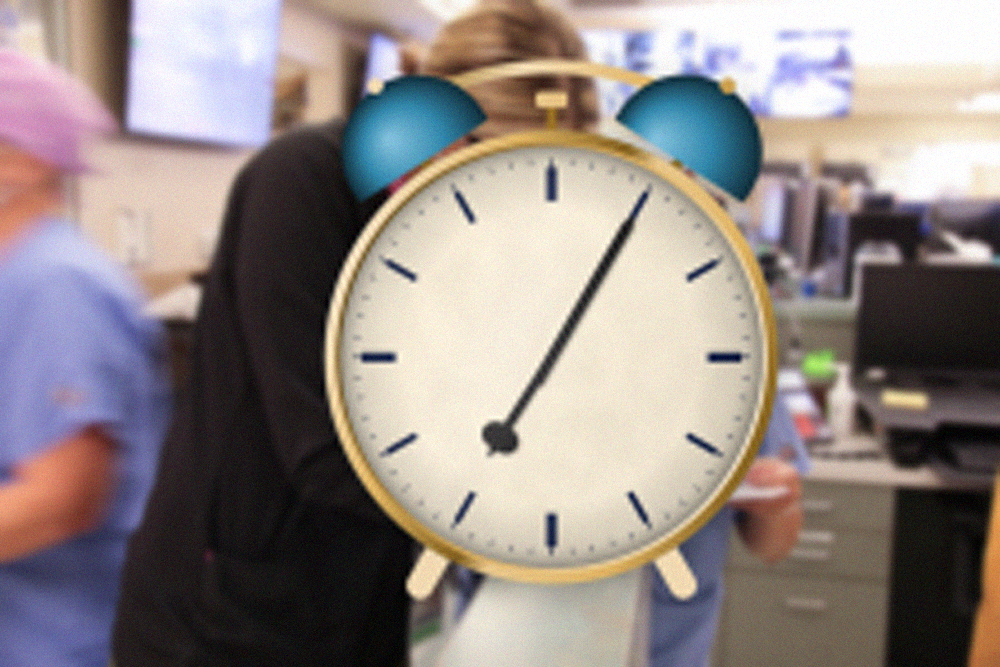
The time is 7h05
